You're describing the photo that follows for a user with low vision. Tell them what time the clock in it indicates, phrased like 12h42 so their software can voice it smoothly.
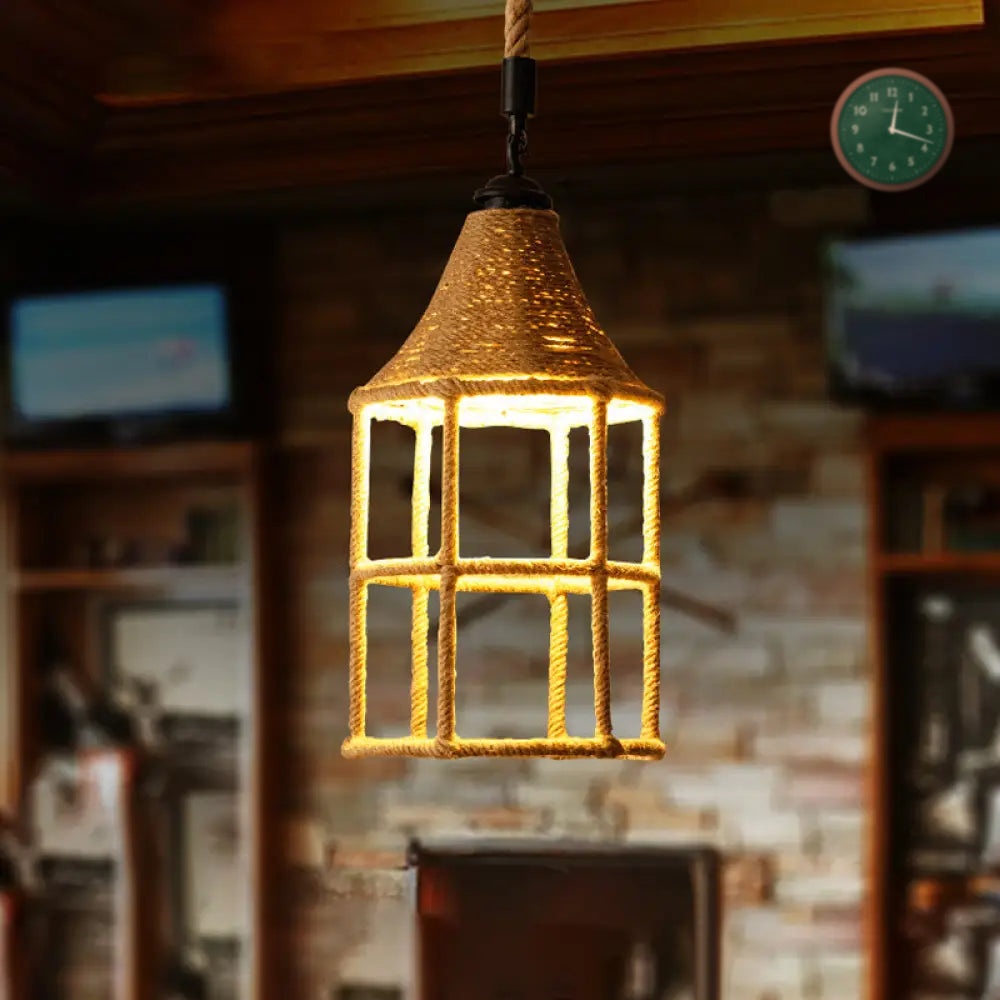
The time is 12h18
